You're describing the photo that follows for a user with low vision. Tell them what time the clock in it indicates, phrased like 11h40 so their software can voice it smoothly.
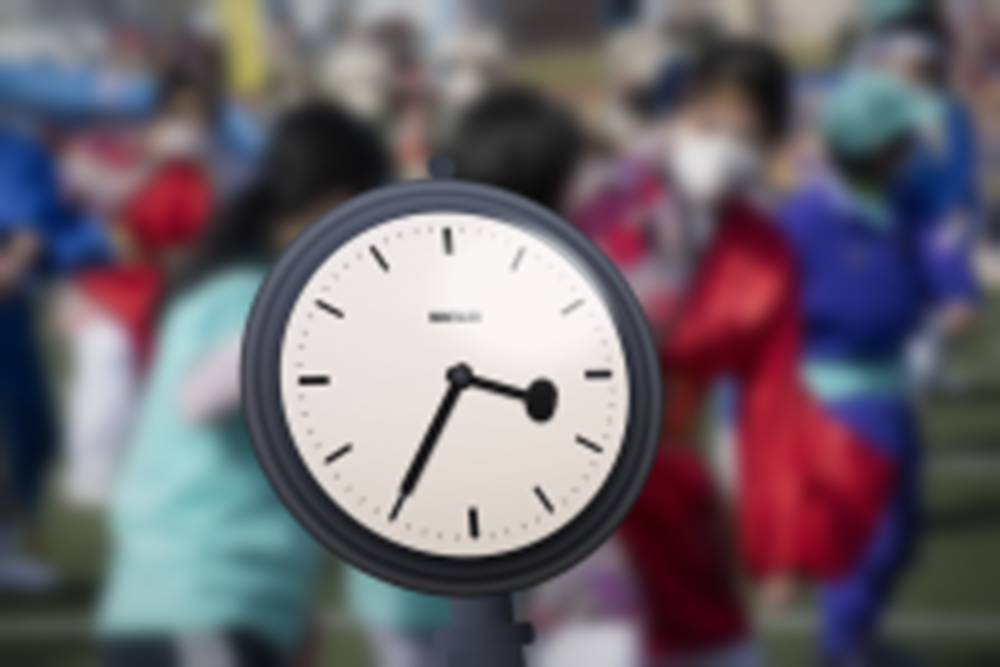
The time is 3h35
